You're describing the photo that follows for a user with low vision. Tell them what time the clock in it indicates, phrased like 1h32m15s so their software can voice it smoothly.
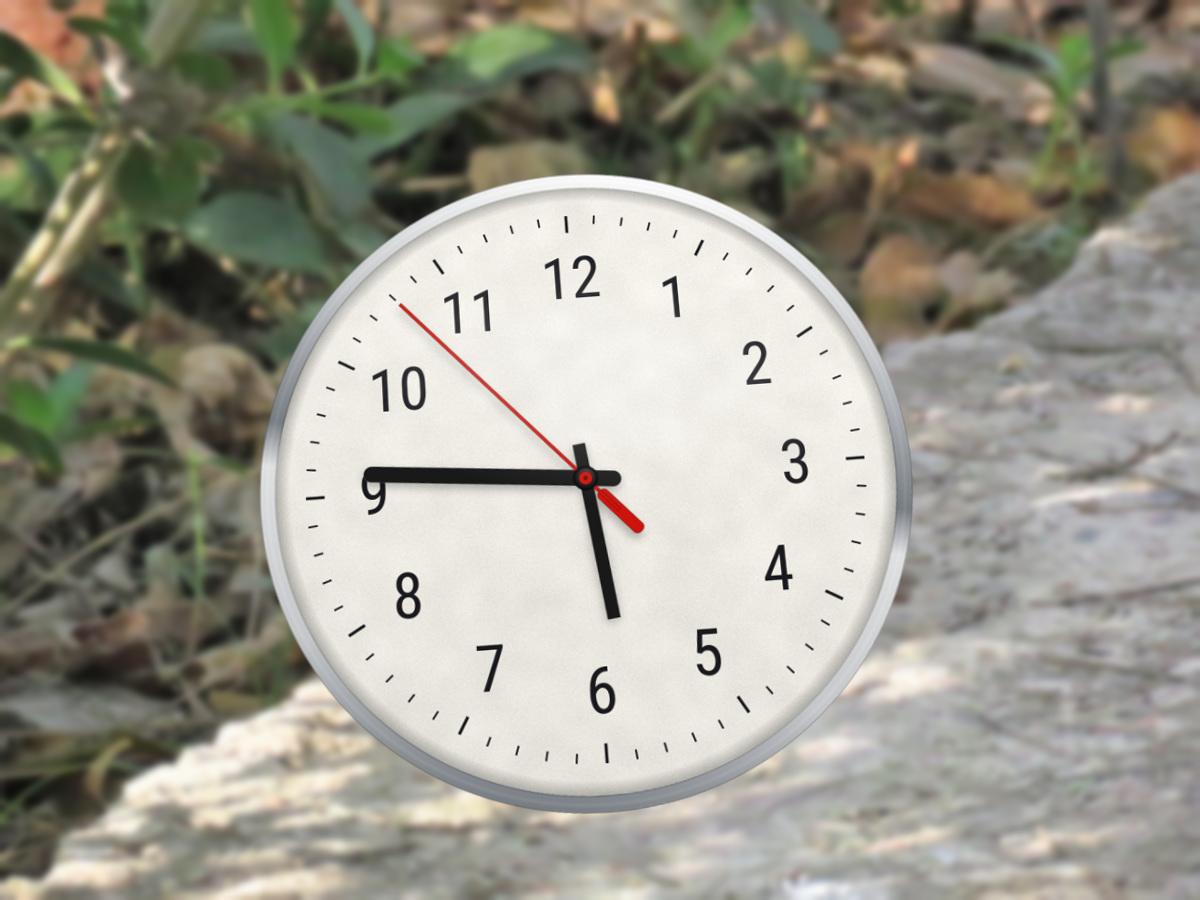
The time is 5h45m53s
